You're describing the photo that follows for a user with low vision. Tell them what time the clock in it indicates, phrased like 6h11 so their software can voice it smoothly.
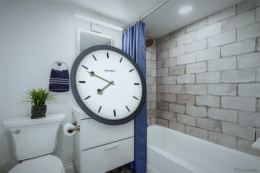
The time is 7h49
